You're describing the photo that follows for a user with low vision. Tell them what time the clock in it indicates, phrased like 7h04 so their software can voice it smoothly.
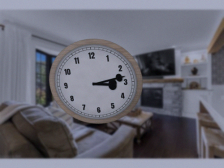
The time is 3h13
